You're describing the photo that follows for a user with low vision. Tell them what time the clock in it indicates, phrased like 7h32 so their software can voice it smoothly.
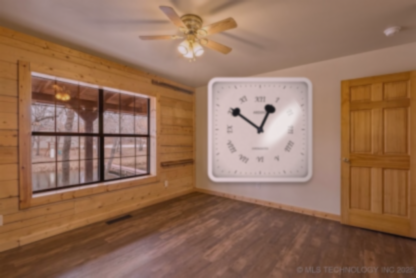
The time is 12h51
